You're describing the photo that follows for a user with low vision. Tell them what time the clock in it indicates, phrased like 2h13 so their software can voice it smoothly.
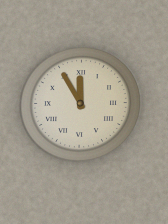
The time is 11h55
